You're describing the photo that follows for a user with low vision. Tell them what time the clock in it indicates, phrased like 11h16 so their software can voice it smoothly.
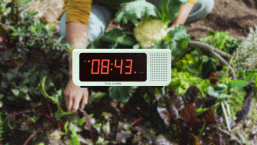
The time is 8h43
